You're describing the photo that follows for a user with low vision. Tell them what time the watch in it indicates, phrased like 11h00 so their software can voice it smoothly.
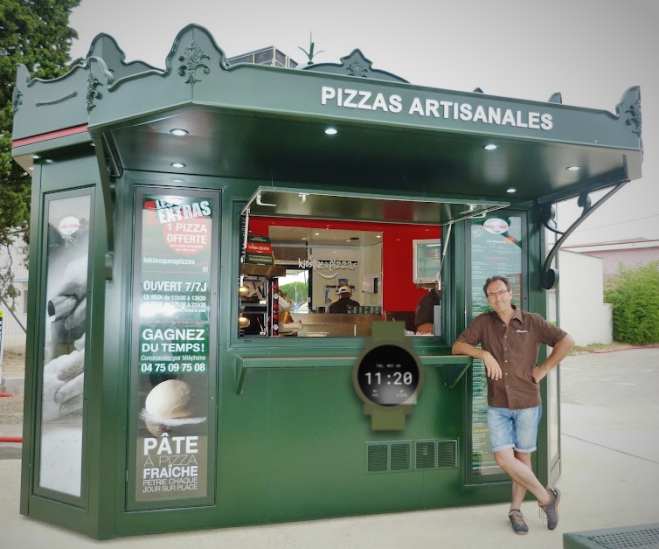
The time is 11h20
